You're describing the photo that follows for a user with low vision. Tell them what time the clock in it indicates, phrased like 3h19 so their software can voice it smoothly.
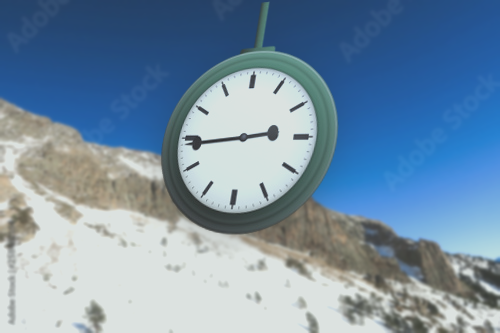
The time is 2h44
